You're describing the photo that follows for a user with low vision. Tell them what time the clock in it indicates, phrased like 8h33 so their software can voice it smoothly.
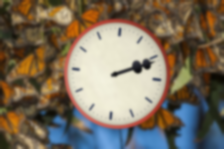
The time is 2h11
